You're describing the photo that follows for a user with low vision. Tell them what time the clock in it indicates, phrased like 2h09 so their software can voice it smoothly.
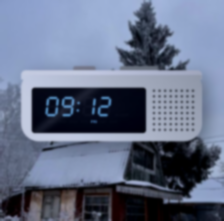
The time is 9h12
